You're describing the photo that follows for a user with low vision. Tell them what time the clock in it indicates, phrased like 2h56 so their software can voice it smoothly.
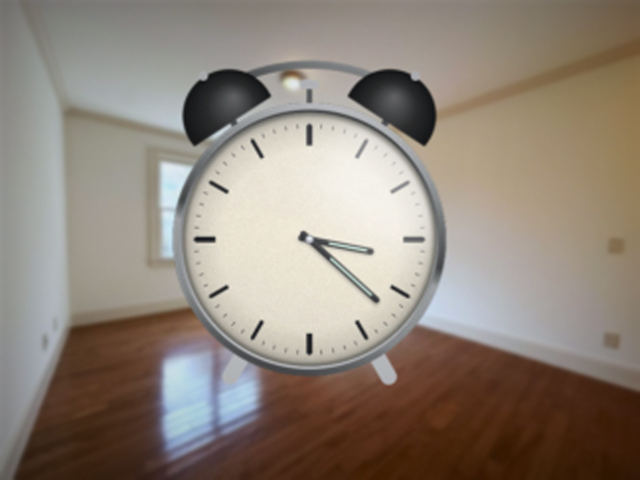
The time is 3h22
